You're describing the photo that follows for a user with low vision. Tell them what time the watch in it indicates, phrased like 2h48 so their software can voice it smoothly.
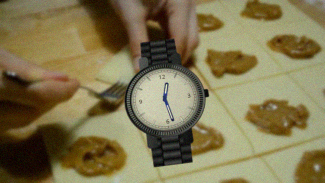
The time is 12h28
